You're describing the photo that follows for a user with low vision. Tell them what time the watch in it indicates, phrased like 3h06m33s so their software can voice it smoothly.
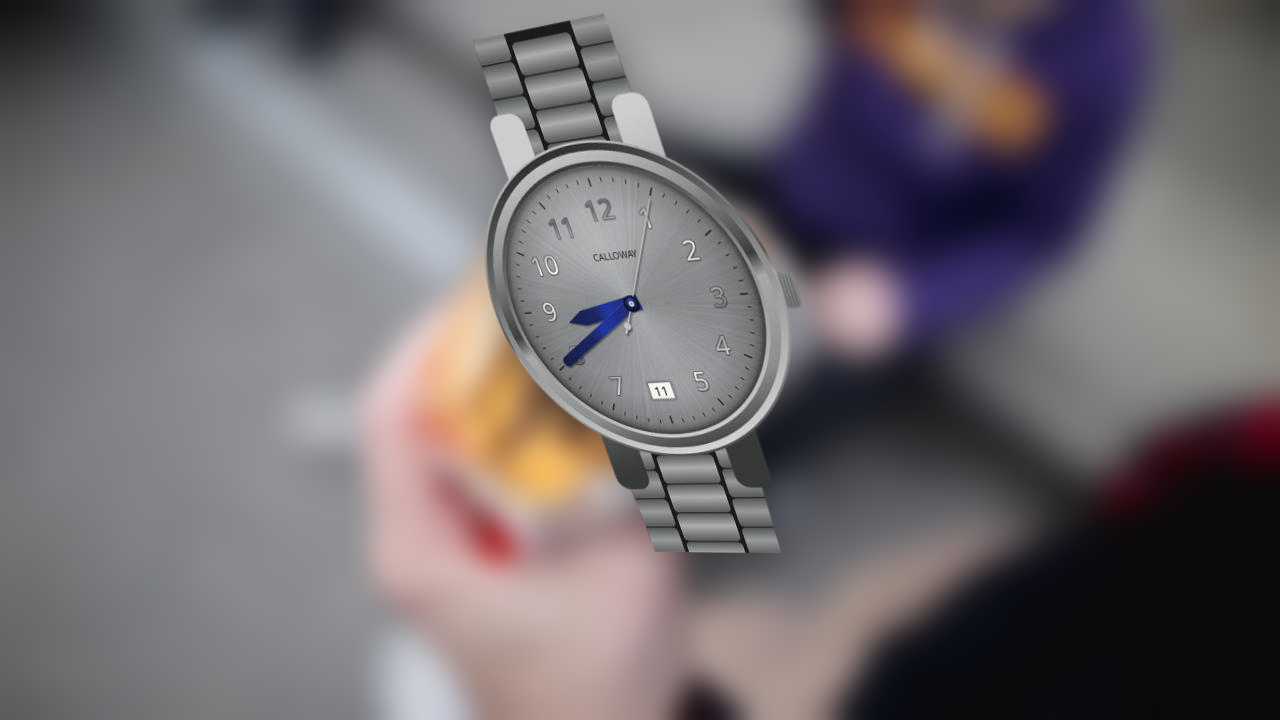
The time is 8h40m05s
